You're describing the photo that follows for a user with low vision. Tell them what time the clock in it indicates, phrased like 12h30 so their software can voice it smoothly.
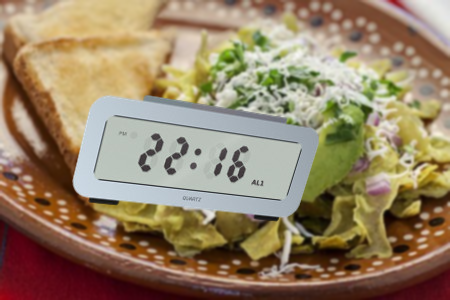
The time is 22h16
